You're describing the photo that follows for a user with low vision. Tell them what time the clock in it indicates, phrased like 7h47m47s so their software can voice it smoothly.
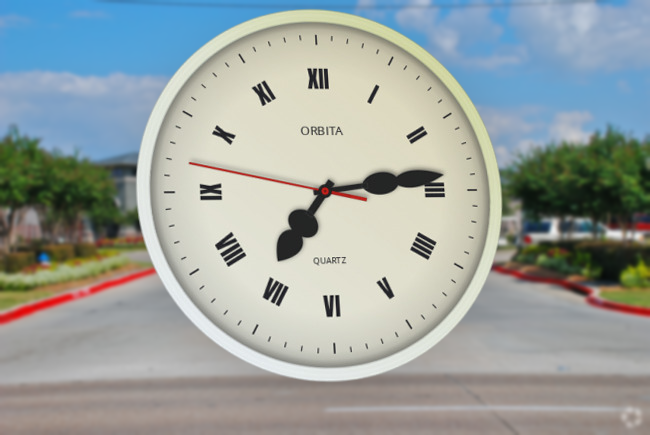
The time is 7h13m47s
